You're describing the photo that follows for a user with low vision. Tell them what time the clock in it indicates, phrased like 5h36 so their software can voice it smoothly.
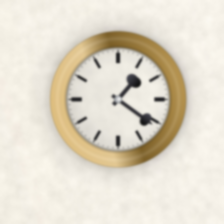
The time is 1h21
